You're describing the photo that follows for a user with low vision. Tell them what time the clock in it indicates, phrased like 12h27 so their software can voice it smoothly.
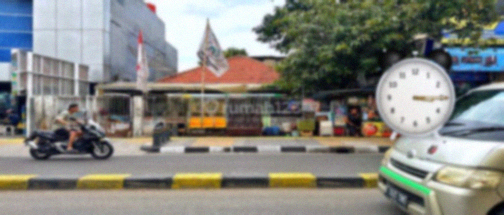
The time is 3h15
